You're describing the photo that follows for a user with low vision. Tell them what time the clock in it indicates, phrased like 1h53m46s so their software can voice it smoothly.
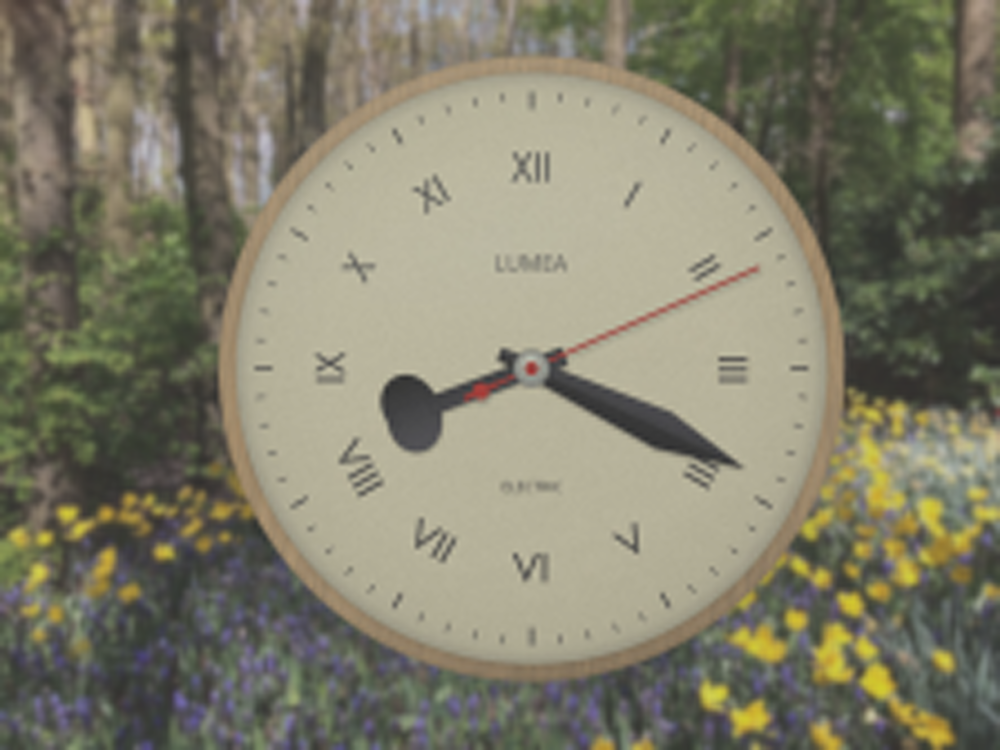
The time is 8h19m11s
